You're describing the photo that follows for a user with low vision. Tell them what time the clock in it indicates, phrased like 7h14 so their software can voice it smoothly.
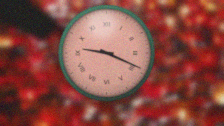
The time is 9h19
